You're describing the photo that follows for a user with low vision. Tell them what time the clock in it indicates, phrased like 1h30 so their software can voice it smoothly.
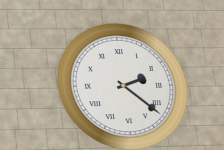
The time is 2h22
